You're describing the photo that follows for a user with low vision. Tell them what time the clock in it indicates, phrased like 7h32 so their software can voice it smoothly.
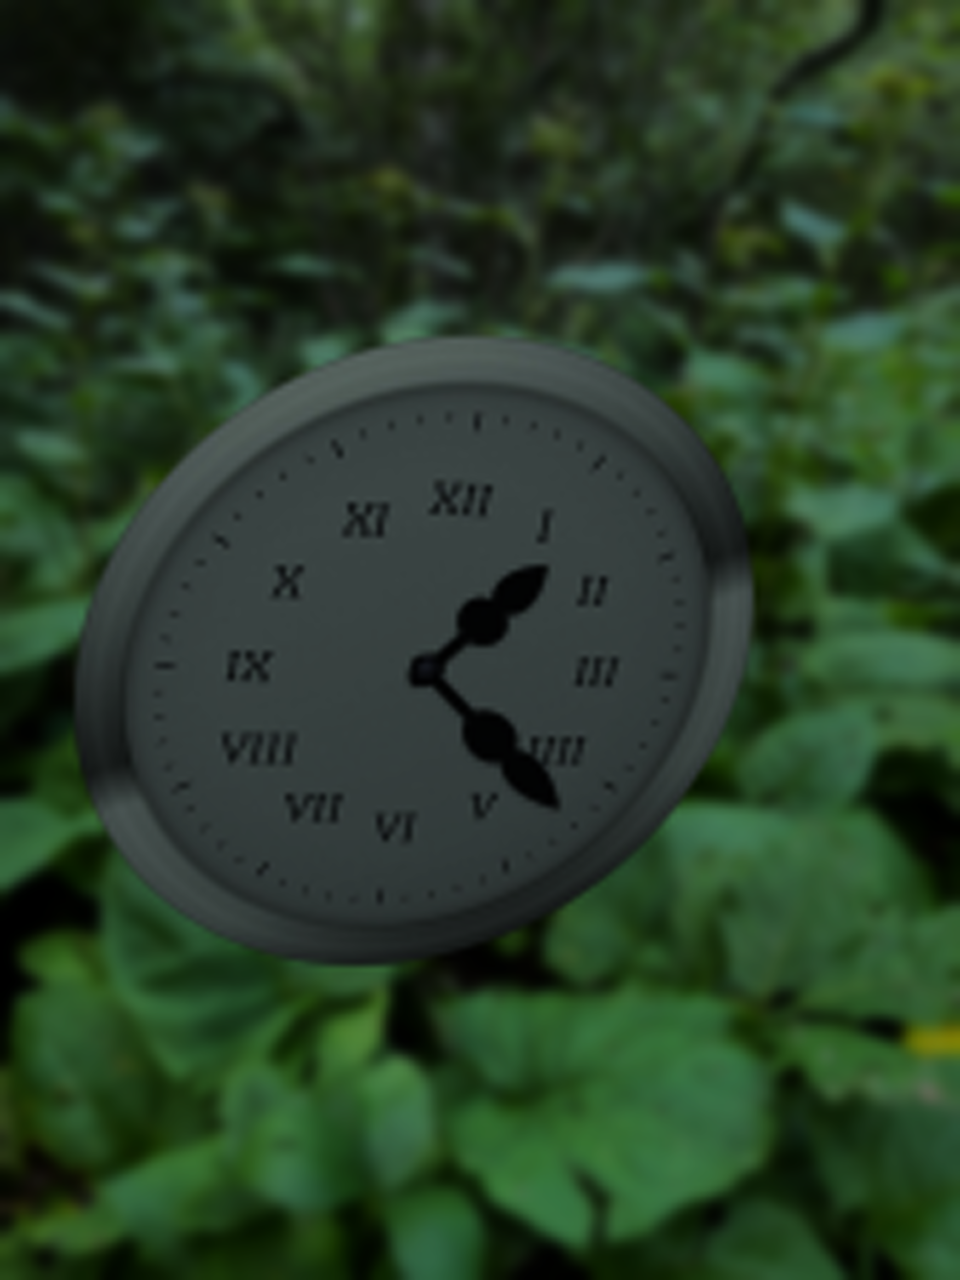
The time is 1h22
